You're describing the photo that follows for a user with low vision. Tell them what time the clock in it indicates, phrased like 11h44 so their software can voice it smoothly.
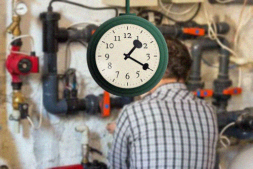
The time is 1h20
